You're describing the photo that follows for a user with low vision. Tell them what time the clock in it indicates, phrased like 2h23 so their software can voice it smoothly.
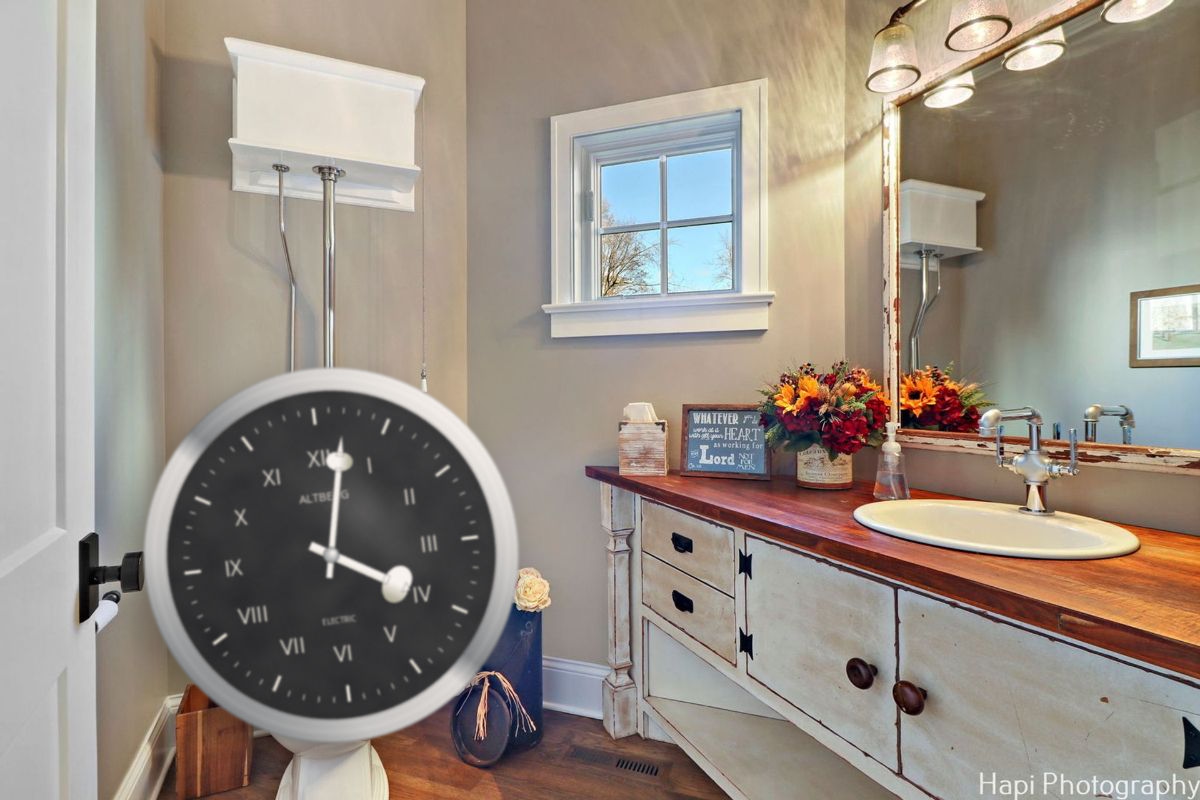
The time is 4h02
